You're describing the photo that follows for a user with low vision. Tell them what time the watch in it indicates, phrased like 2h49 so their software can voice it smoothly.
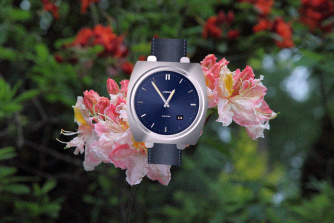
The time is 12h54
